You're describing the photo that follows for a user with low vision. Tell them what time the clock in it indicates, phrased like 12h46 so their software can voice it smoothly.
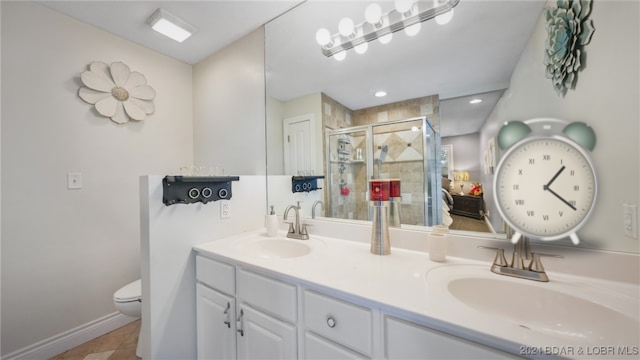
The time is 1h21
